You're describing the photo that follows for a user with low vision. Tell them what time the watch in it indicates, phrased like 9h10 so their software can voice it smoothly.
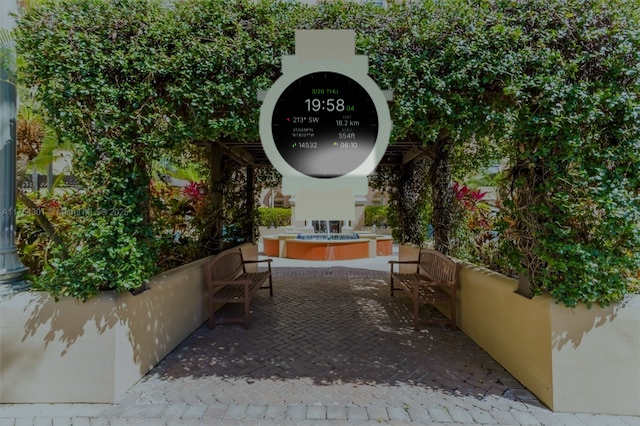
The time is 19h58
